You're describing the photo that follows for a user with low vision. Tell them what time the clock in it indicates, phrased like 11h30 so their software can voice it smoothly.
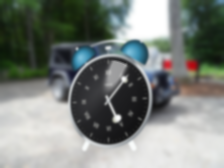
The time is 5h07
